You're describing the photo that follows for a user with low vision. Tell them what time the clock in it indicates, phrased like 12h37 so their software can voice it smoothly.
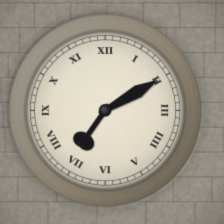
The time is 7h10
